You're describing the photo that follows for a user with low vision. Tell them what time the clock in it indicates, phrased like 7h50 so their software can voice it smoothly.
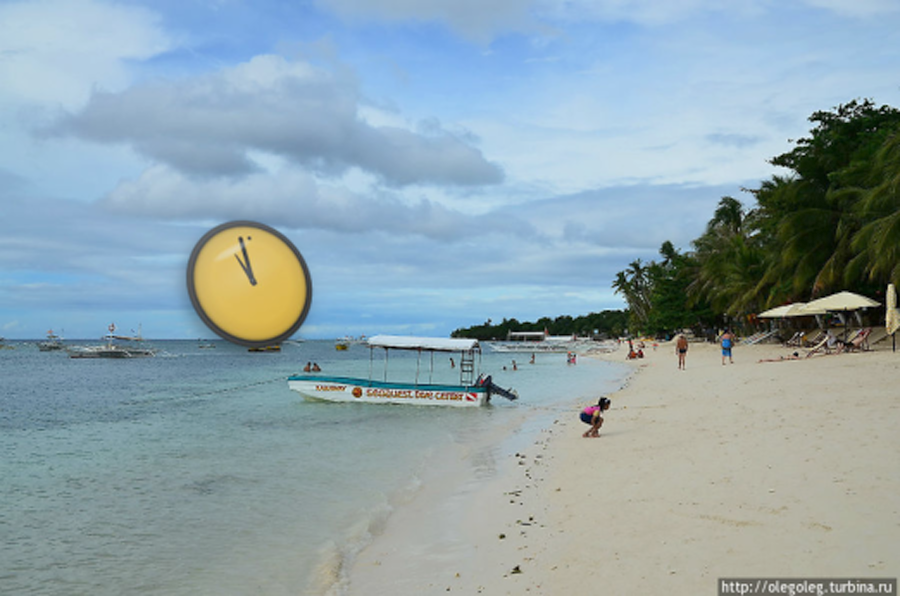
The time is 10h58
